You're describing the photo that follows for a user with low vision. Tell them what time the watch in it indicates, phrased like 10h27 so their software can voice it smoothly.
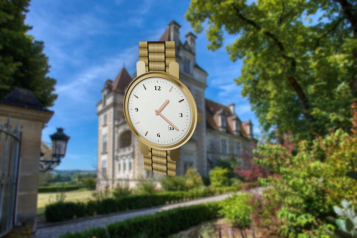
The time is 1h21
